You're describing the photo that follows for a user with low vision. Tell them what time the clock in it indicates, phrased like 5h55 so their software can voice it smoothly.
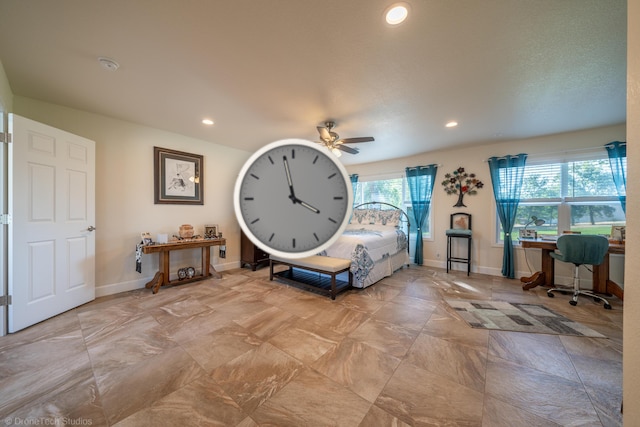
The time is 3h58
